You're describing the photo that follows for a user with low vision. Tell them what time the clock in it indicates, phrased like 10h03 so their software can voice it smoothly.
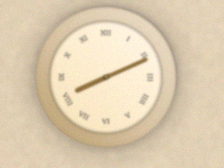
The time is 8h11
